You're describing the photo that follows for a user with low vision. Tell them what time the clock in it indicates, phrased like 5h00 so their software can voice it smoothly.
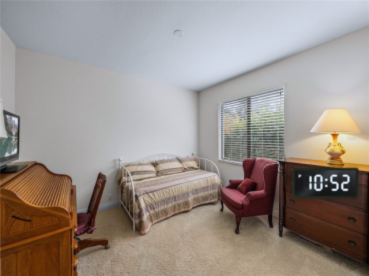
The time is 10h52
